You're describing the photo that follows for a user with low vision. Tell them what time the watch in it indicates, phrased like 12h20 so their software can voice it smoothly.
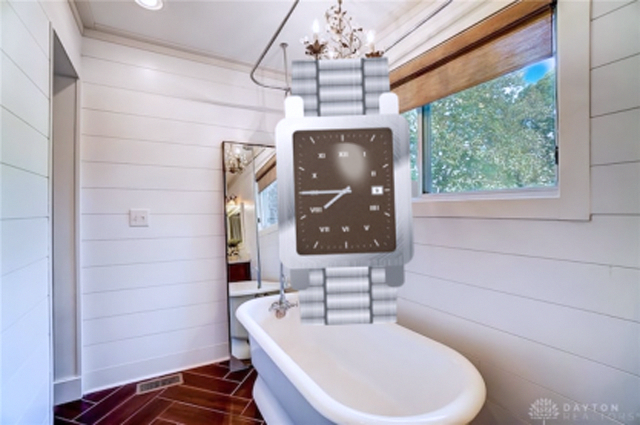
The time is 7h45
